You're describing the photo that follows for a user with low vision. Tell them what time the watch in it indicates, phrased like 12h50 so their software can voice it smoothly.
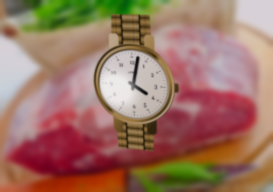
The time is 4h02
